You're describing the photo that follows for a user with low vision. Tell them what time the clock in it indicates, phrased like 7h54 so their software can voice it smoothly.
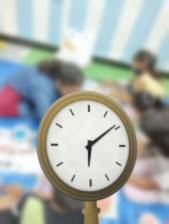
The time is 6h09
